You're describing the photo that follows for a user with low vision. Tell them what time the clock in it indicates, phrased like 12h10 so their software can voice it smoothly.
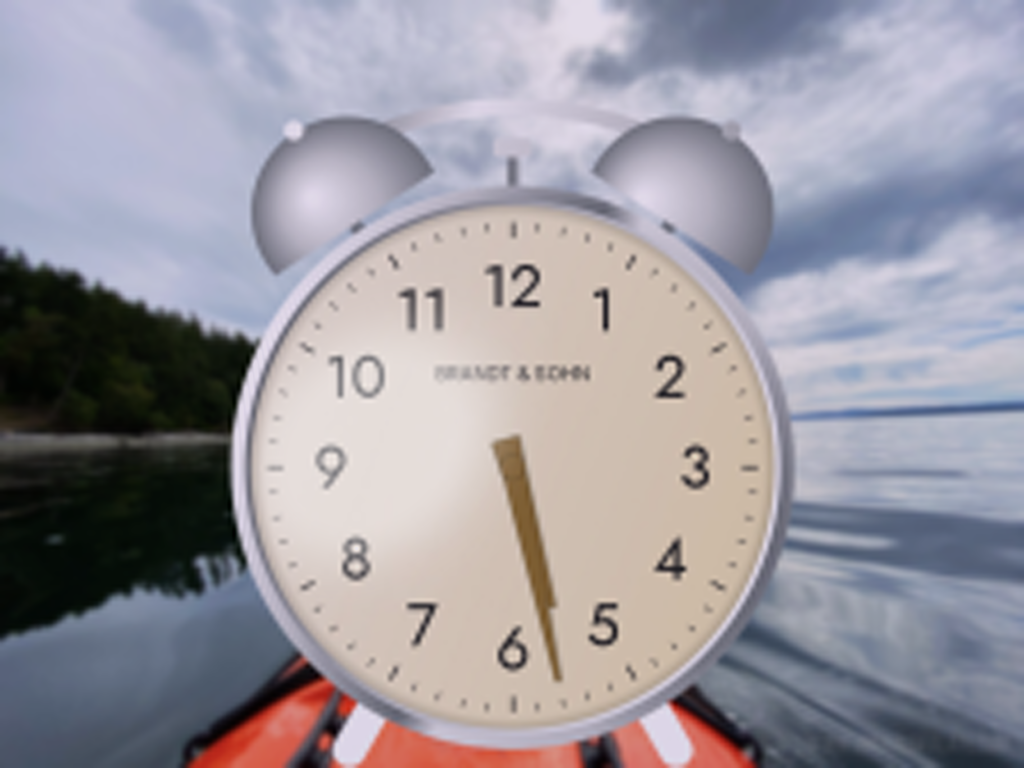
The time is 5h28
